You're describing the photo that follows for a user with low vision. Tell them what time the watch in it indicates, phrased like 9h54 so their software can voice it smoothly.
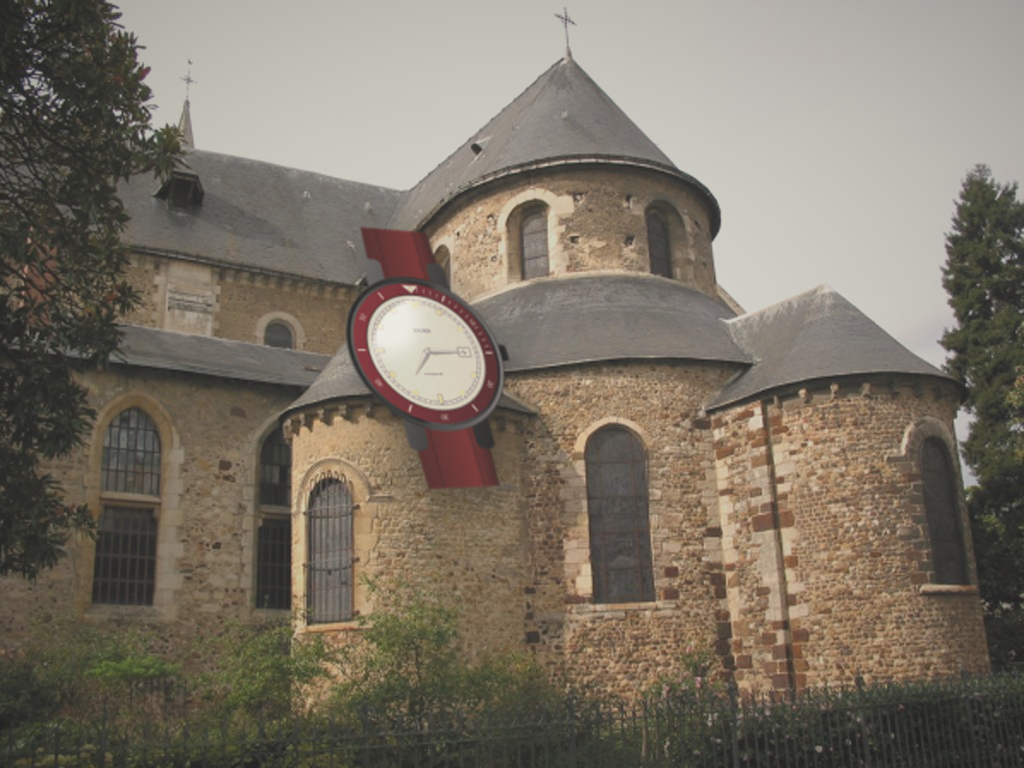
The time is 7h15
